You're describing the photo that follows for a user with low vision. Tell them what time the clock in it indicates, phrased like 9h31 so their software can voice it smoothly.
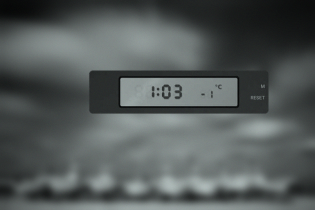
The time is 1h03
